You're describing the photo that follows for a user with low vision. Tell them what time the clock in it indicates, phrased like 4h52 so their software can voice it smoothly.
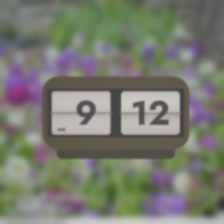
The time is 9h12
